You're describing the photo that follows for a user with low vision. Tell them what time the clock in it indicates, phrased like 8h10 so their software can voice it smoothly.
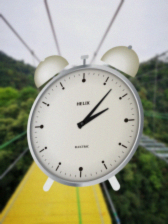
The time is 2h07
